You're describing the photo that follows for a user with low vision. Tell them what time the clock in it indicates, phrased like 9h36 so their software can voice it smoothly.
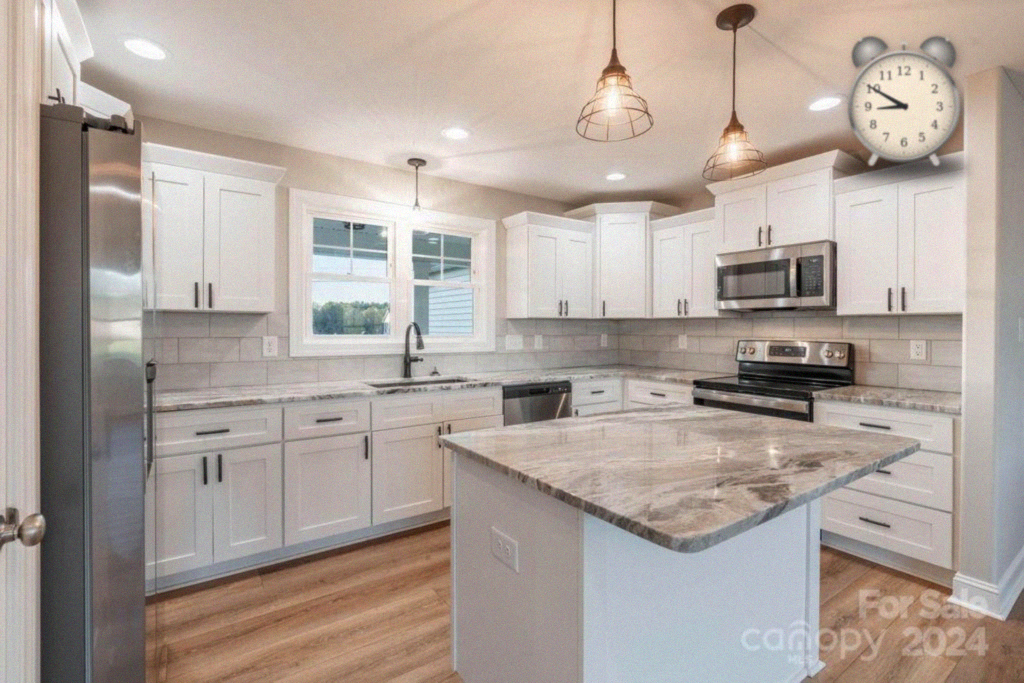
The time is 8h50
